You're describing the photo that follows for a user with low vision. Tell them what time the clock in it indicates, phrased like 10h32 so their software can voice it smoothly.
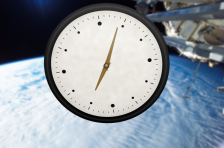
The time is 7h04
